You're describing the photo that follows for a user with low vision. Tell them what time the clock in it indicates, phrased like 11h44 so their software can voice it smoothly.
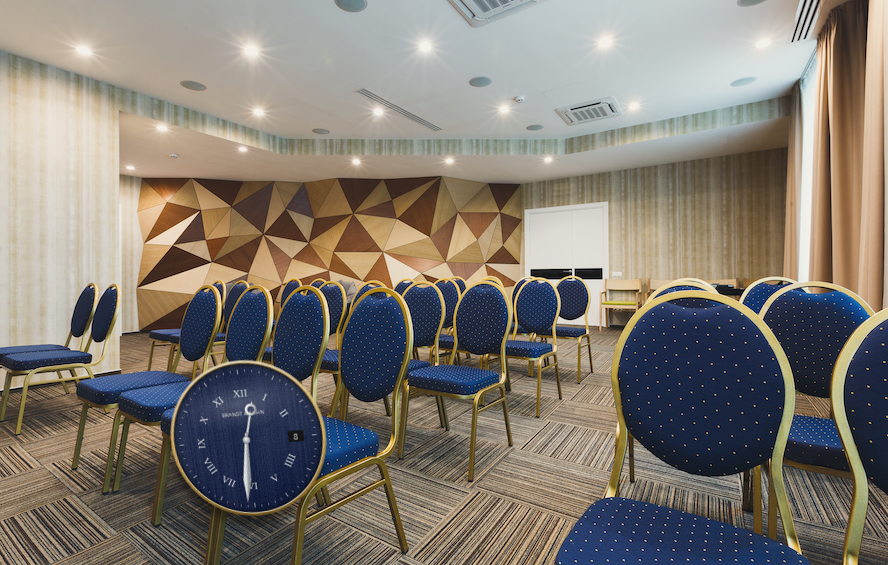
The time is 12h31
